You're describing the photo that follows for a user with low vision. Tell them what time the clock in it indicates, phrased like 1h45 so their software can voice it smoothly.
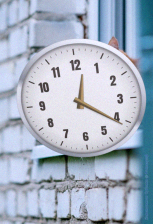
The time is 12h21
